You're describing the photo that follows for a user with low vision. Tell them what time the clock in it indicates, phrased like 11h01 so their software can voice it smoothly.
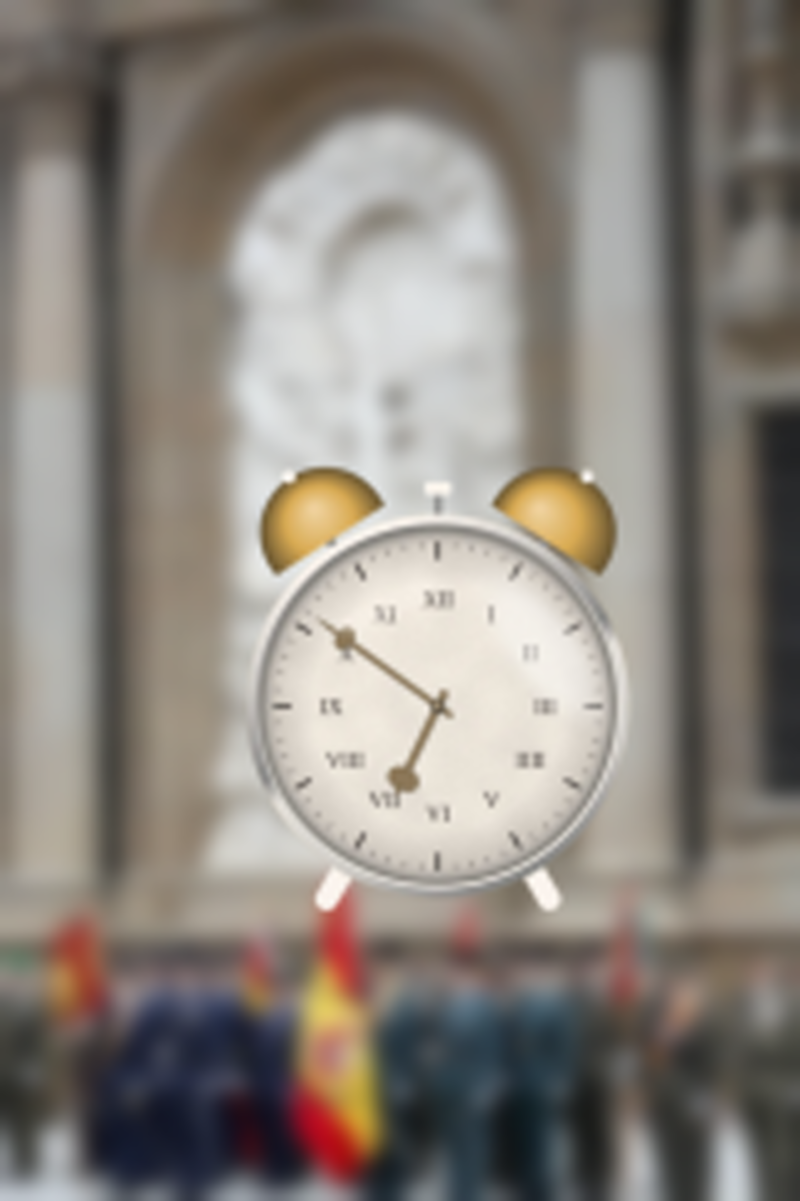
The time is 6h51
